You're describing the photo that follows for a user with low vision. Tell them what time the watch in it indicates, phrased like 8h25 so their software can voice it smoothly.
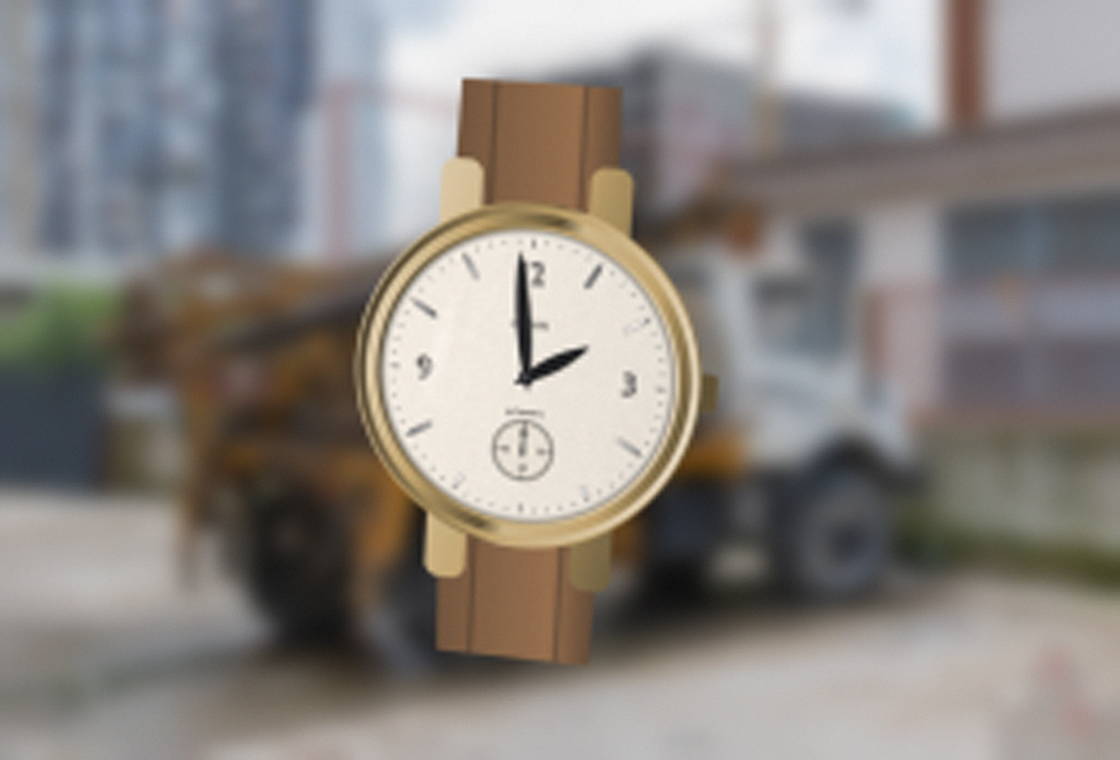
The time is 1h59
